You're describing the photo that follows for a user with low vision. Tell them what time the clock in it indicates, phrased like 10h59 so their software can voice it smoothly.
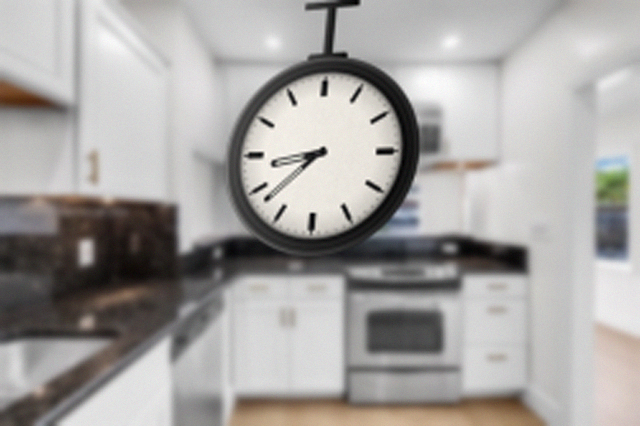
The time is 8h38
